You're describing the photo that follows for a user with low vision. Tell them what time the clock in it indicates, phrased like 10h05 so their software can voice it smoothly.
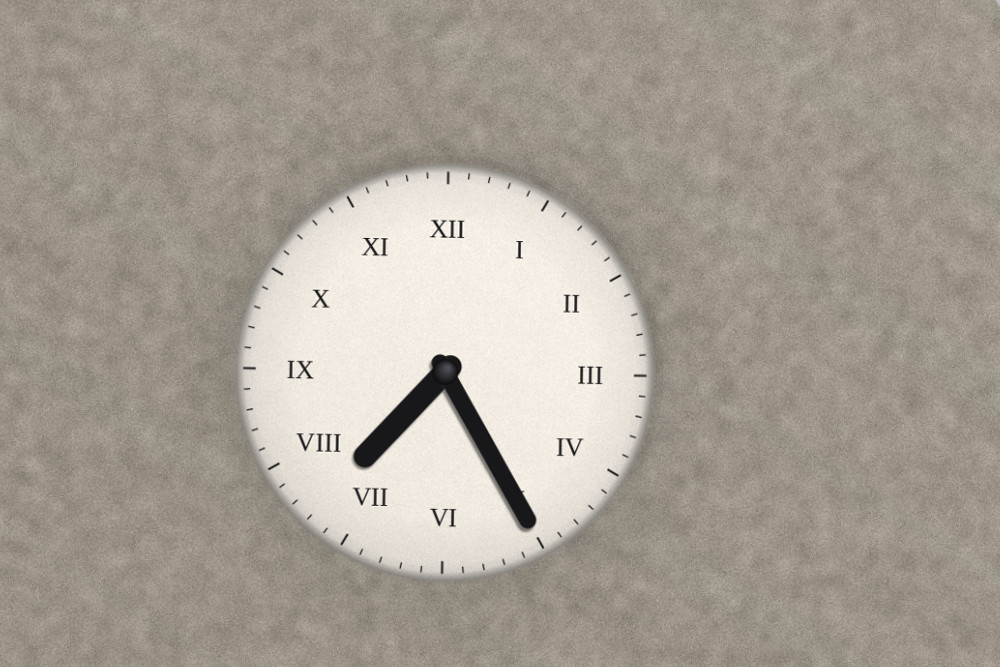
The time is 7h25
